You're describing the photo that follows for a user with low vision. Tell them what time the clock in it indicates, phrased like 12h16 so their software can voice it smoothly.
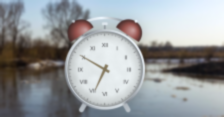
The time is 6h50
